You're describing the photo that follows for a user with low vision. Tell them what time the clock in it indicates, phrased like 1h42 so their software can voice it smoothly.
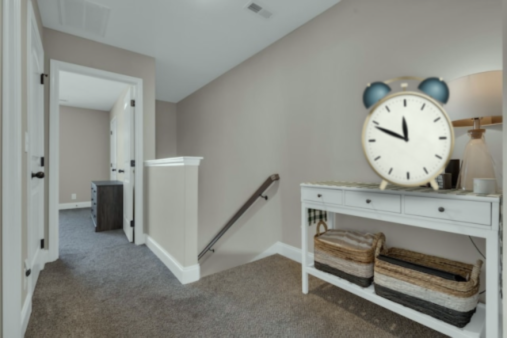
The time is 11h49
